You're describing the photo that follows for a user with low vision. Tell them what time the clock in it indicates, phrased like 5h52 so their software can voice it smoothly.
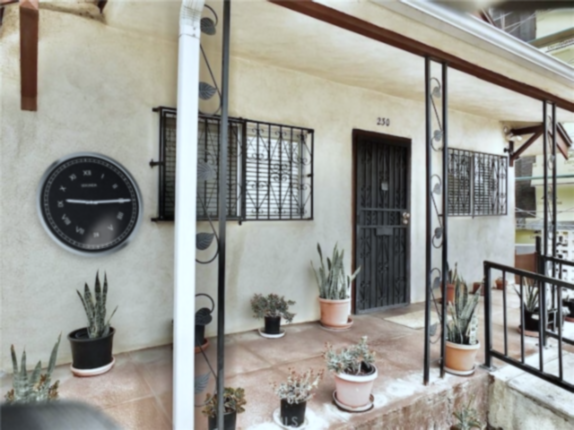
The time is 9h15
